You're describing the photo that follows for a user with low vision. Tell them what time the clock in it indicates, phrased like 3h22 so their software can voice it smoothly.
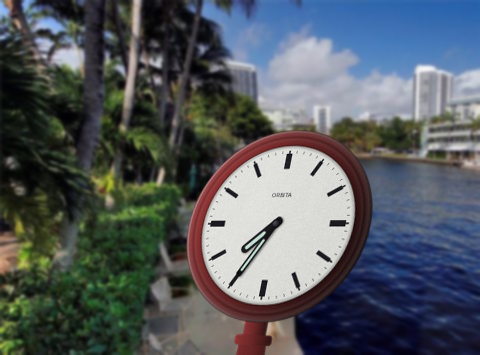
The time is 7h35
